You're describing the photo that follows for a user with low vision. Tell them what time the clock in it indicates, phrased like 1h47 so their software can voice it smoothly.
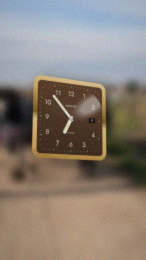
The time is 6h53
